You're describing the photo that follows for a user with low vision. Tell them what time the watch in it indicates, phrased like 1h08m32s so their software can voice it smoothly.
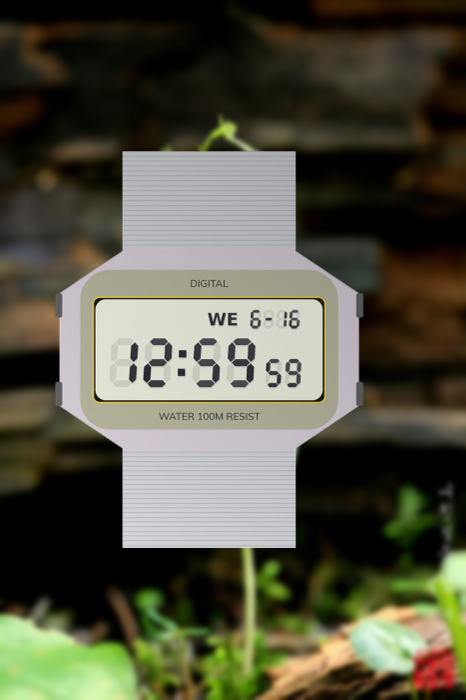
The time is 12h59m59s
